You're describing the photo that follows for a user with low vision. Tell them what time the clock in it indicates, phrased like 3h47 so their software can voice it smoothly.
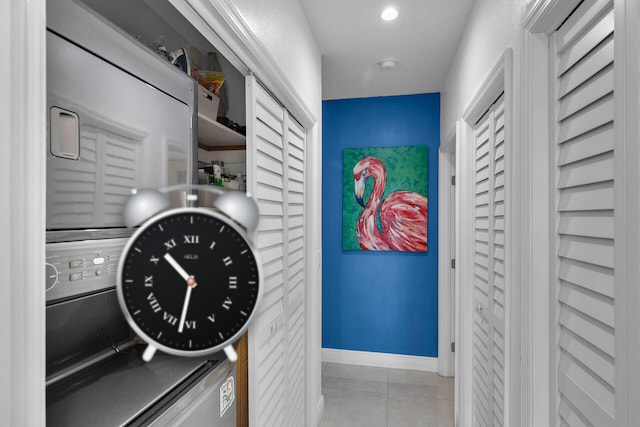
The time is 10h32
